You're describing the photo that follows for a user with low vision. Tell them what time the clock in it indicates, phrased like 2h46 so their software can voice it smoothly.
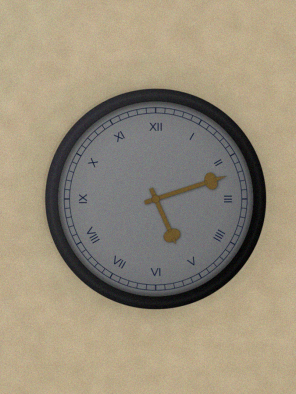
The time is 5h12
